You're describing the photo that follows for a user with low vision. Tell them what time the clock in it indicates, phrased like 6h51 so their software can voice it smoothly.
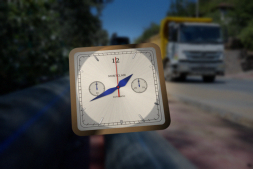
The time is 1h41
